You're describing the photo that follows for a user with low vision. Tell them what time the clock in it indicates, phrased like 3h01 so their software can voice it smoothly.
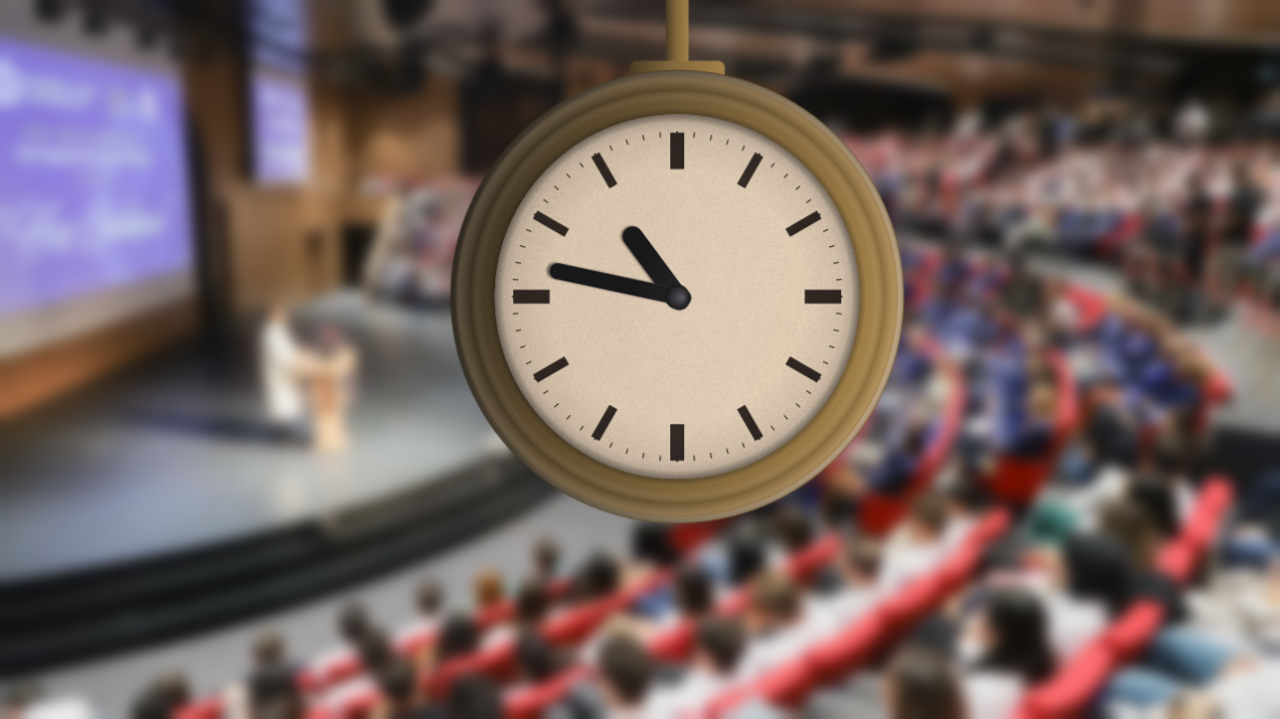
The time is 10h47
